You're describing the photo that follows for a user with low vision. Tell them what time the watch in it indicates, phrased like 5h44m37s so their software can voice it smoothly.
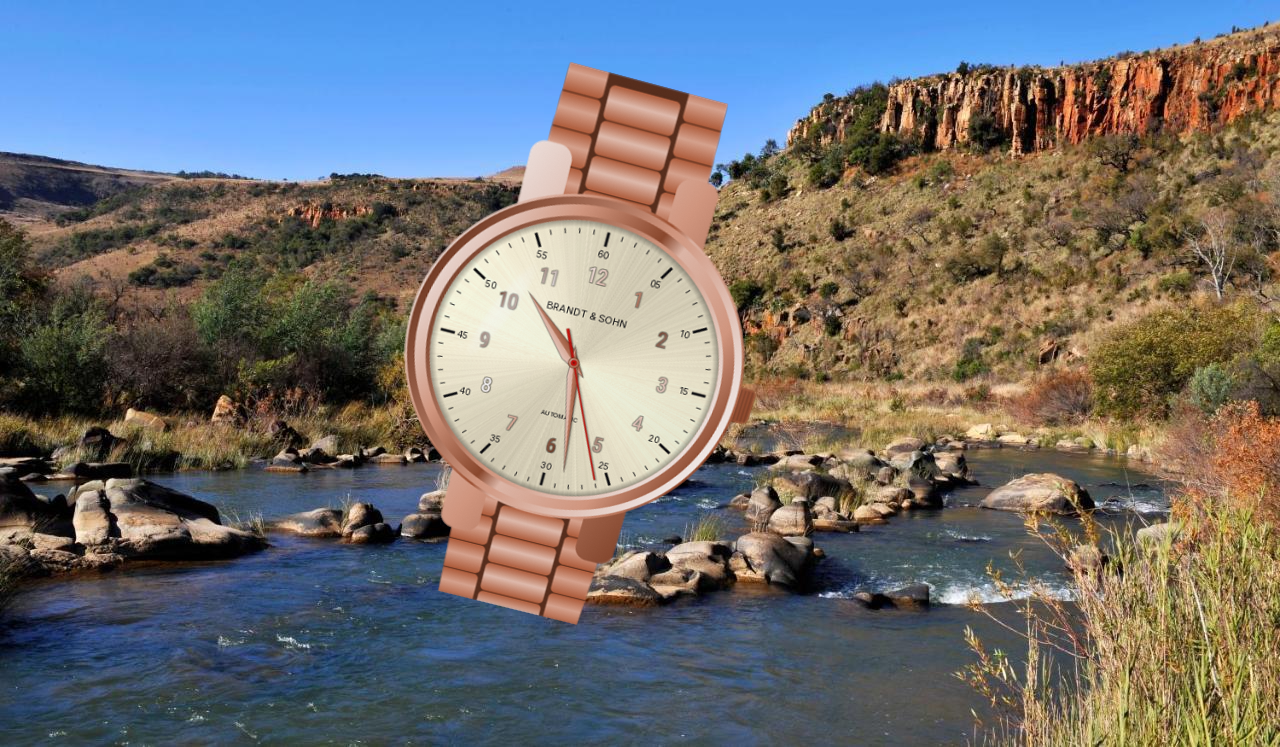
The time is 10h28m26s
